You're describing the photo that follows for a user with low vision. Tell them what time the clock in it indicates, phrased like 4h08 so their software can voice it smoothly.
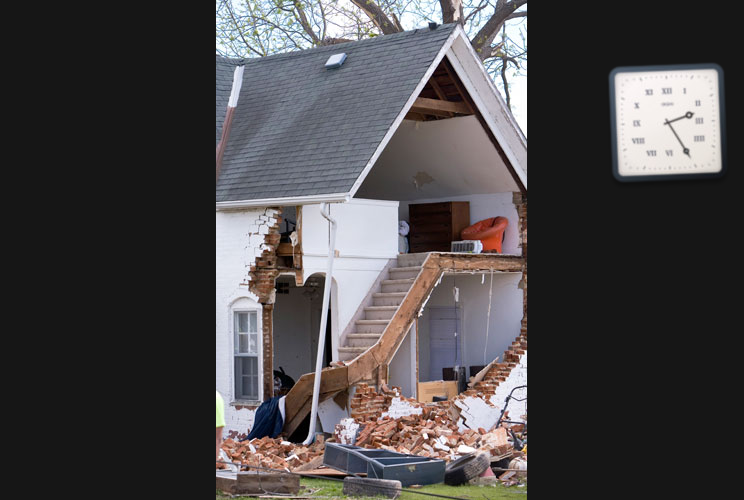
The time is 2h25
